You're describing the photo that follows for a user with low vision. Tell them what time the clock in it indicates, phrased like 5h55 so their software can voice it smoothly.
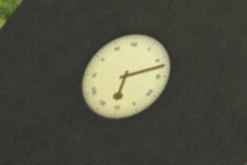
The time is 6h12
